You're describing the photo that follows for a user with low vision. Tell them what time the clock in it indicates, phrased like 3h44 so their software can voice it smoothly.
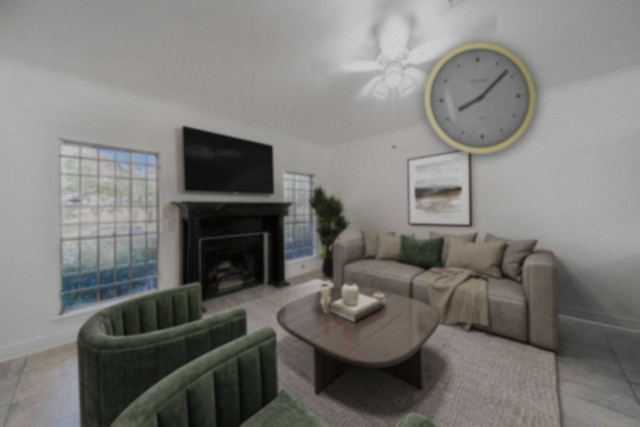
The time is 8h08
